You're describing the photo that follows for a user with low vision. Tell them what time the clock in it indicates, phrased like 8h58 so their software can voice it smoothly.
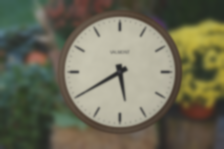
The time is 5h40
